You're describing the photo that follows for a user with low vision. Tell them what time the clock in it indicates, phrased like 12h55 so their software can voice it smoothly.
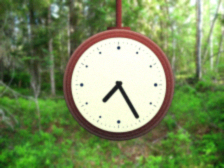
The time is 7h25
